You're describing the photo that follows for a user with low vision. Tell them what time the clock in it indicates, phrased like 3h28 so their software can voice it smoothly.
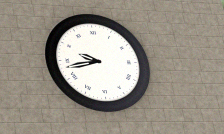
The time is 9h43
